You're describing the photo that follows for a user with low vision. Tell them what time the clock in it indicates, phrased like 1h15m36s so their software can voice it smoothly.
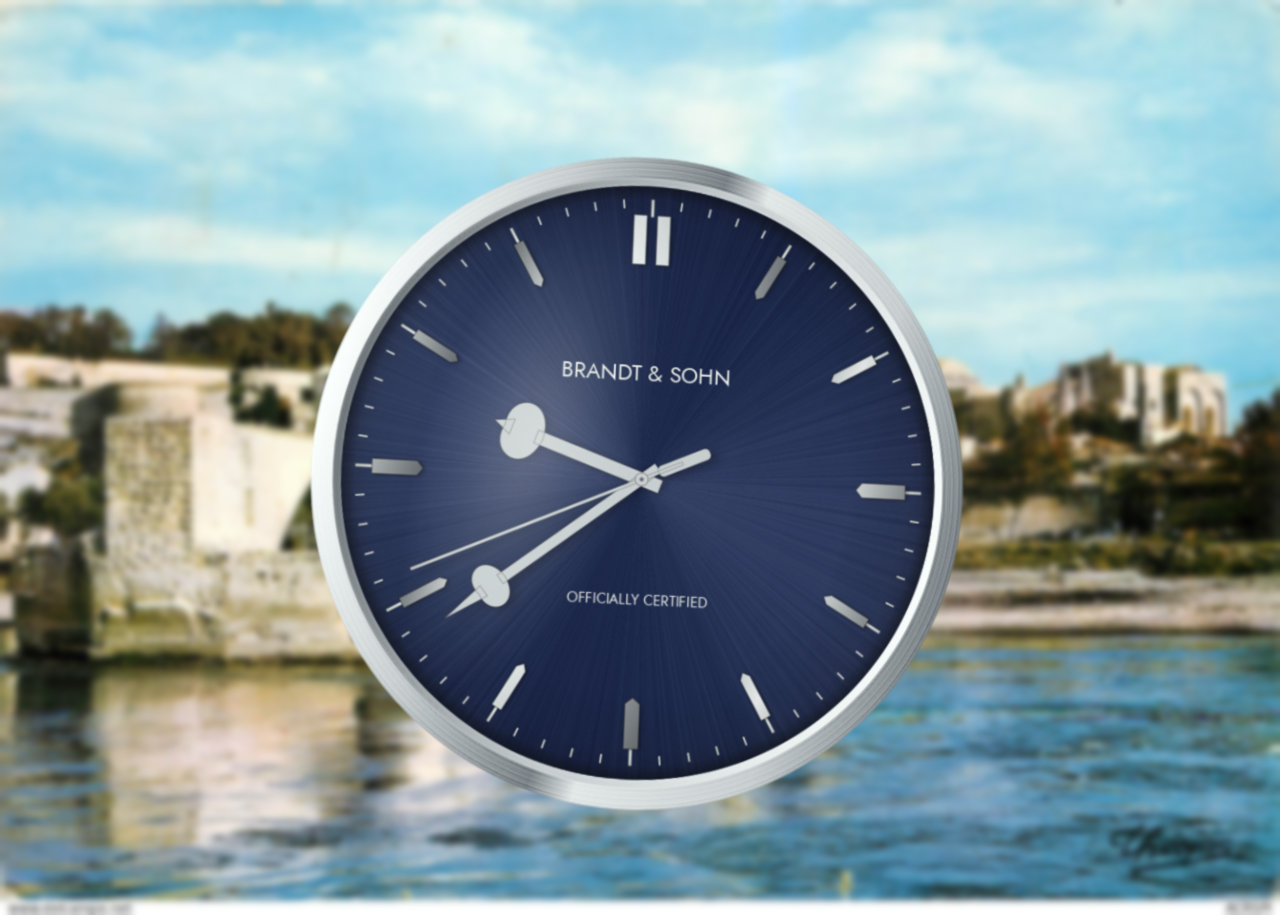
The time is 9h38m41s
